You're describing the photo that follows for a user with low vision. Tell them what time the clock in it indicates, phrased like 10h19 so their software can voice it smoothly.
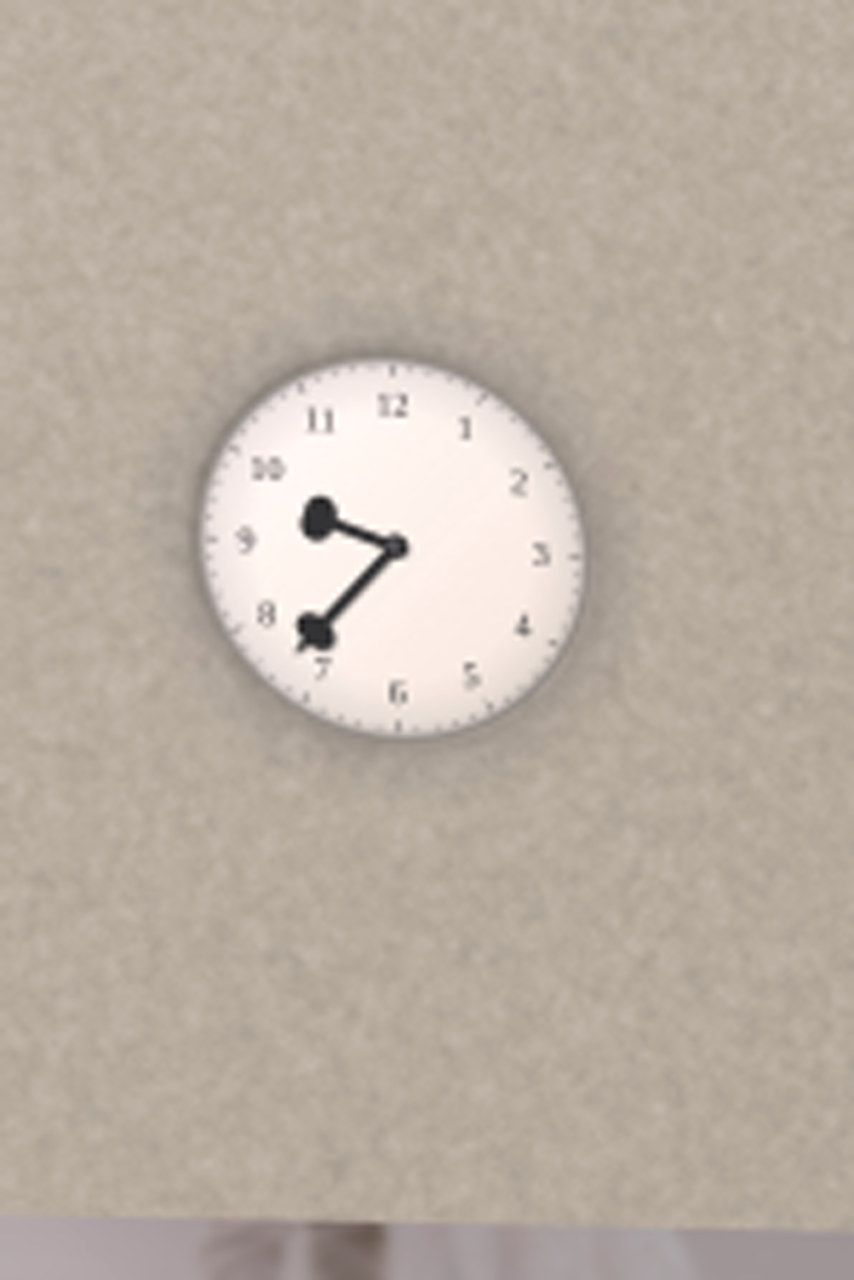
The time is 9h37
